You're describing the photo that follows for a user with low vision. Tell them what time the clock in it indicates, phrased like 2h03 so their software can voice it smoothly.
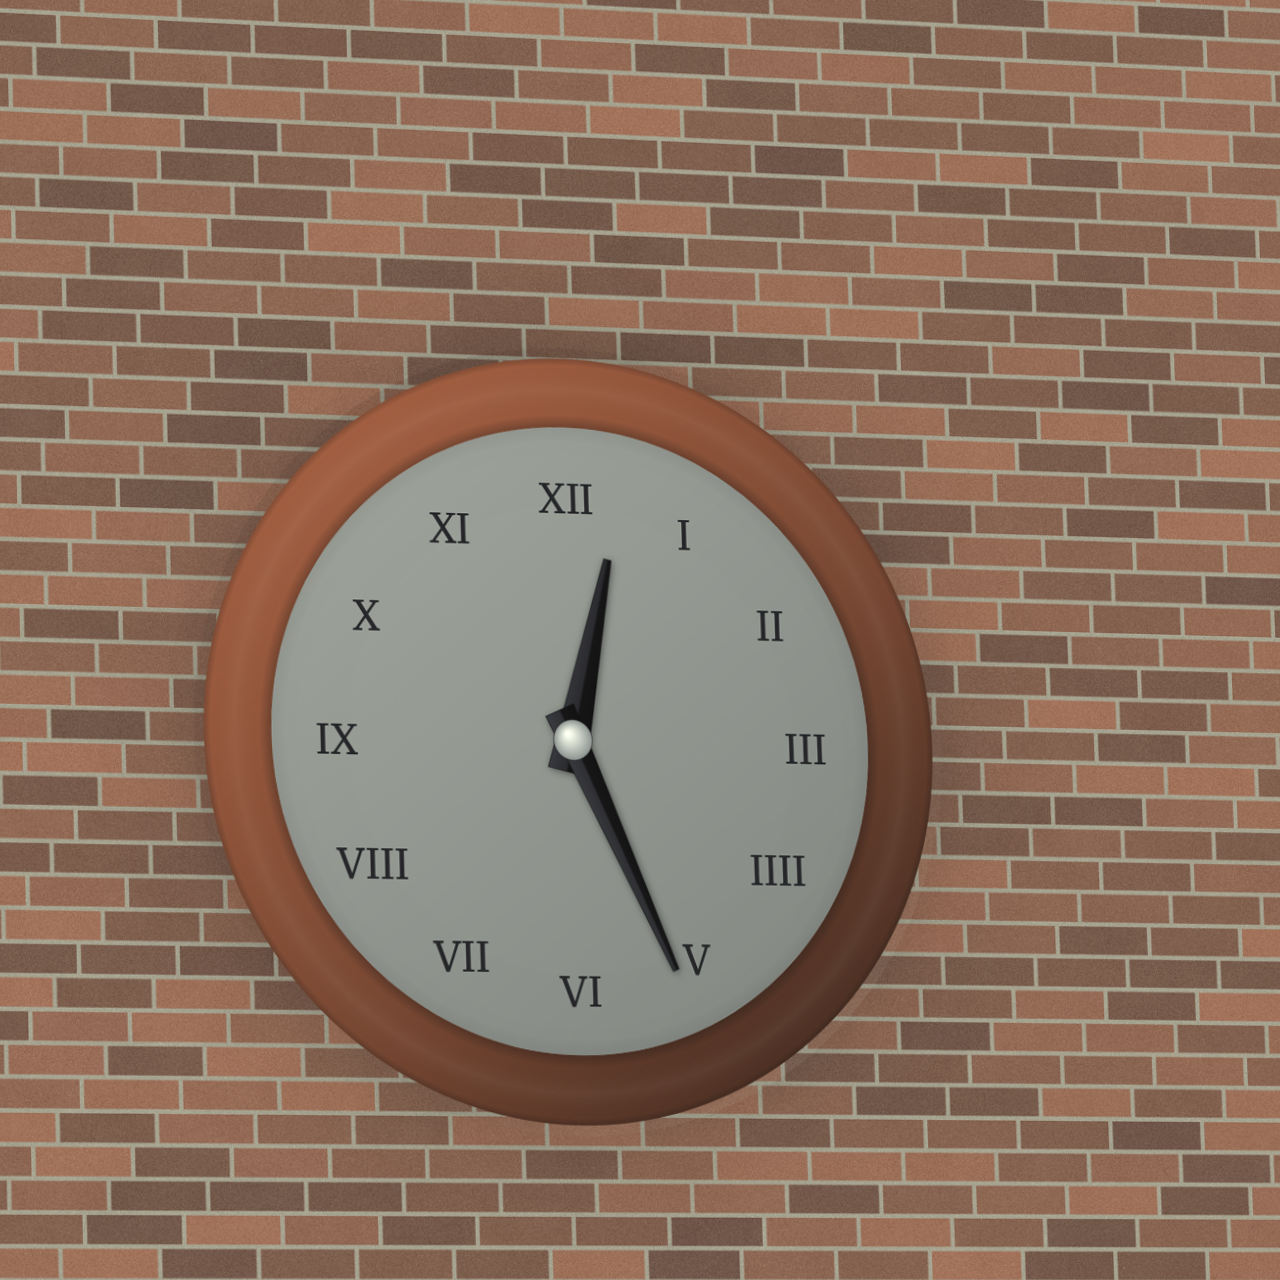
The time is 12h26
